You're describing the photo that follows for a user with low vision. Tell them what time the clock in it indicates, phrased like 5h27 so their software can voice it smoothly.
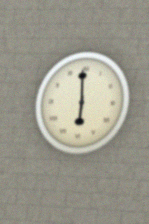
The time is 5h59
